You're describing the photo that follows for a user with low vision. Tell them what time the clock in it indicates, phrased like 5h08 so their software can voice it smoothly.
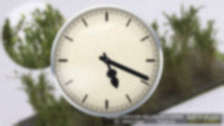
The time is 5h19
